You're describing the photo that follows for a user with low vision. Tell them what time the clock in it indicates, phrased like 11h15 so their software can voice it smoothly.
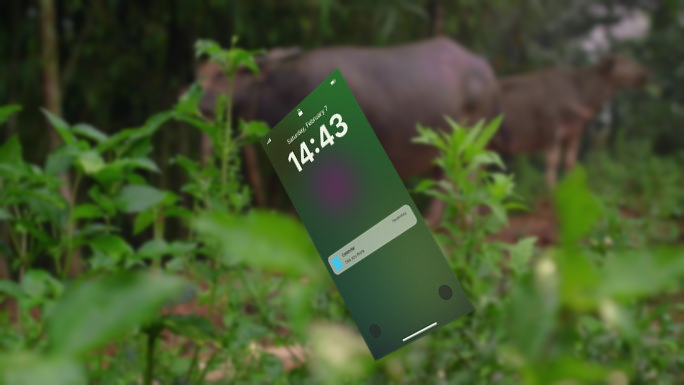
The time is 14h43
